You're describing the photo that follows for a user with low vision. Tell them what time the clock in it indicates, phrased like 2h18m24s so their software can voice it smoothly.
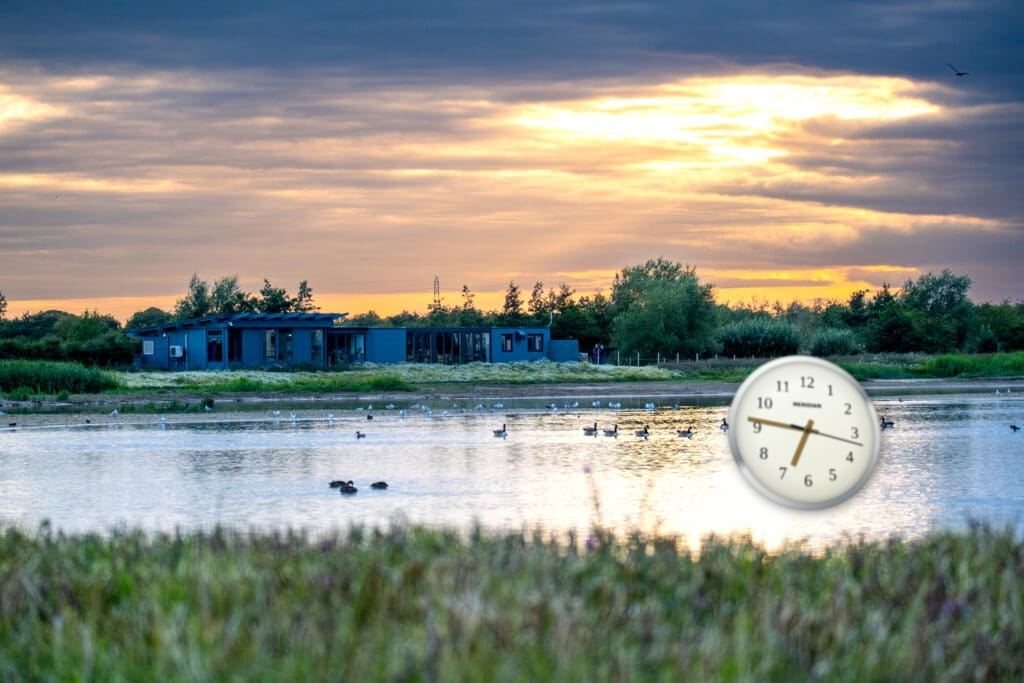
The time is 6h46m17s
